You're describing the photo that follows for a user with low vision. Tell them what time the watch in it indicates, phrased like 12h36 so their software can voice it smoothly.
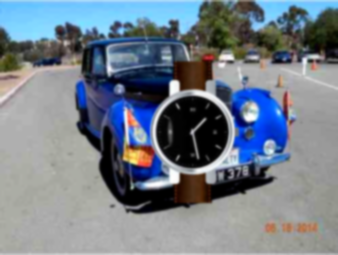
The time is 1h28
